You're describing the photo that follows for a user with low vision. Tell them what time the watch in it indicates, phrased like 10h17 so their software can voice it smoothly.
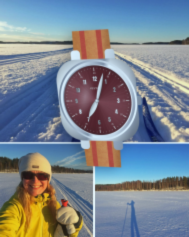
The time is 7h03
